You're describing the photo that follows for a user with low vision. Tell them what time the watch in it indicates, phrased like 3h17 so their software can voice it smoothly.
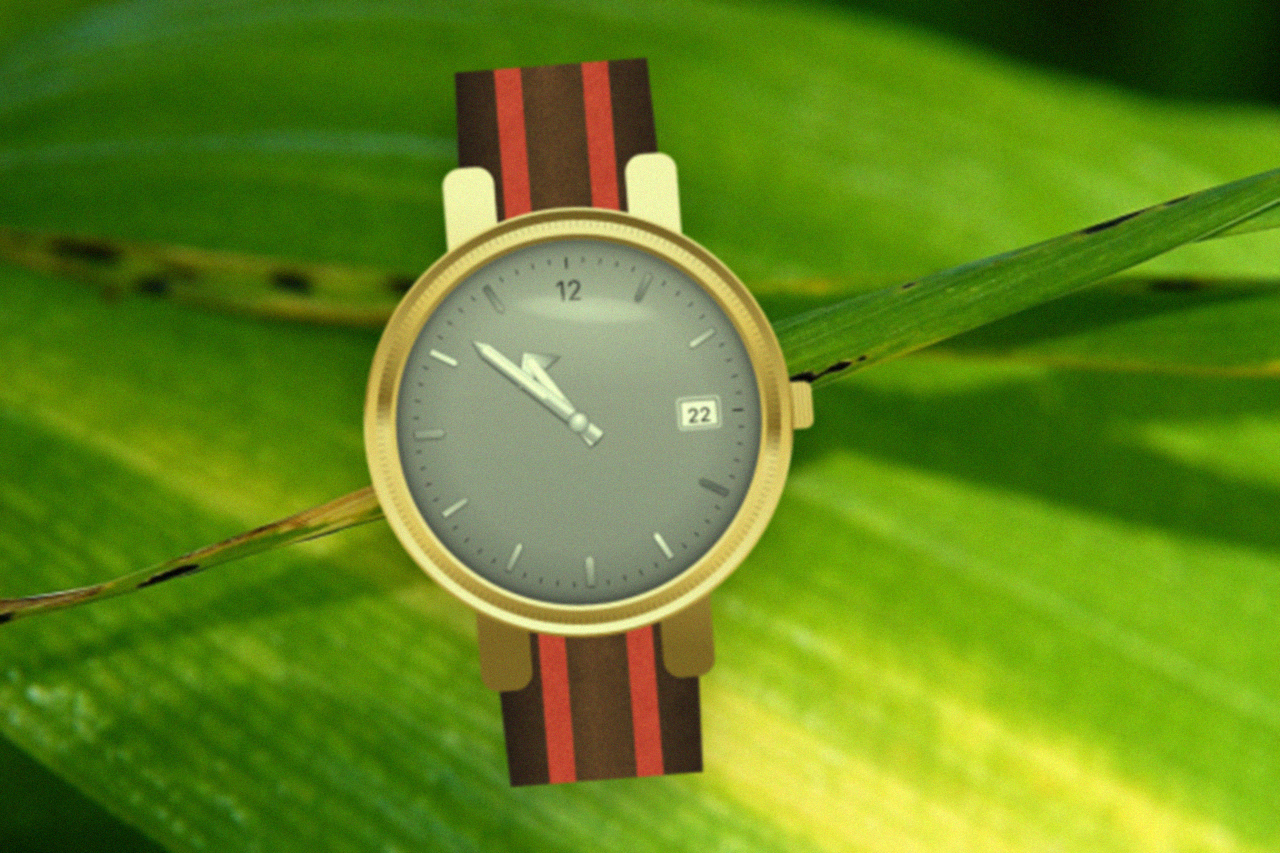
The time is 10h52
